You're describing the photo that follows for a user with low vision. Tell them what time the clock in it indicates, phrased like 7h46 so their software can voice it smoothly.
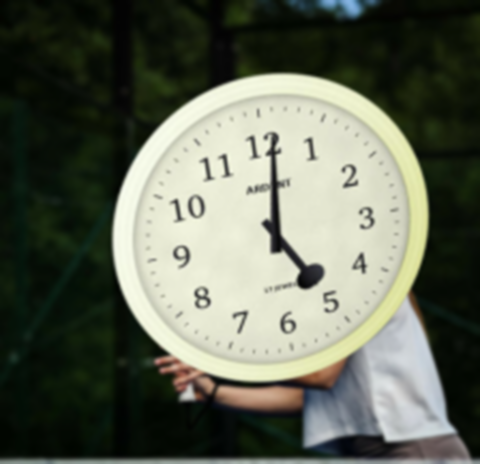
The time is 5h01
